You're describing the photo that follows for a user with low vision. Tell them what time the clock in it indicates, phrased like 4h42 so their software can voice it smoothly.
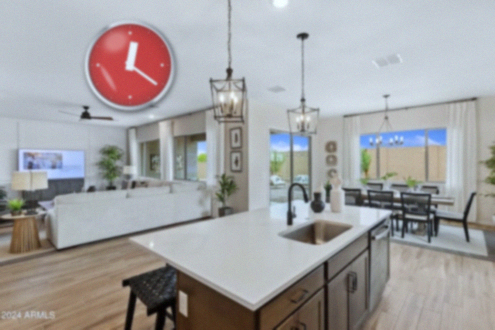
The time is 12h21
